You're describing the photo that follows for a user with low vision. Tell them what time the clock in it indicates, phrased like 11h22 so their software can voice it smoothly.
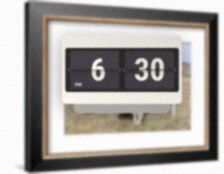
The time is 6h30
